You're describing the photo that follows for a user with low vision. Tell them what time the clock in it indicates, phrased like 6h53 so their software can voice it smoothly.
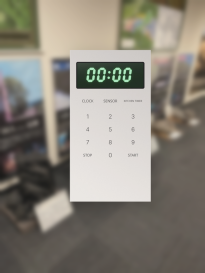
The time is 0h00
